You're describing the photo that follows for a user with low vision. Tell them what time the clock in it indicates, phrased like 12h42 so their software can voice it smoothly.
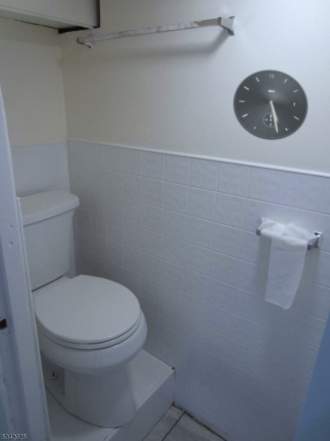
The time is 5h28
